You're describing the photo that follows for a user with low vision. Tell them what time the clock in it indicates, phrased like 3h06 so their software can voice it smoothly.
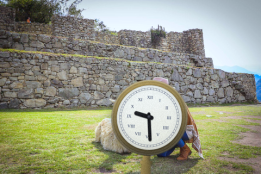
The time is 9h29
